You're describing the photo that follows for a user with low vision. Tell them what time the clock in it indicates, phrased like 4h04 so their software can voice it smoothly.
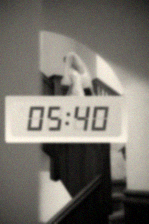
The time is 5h40
